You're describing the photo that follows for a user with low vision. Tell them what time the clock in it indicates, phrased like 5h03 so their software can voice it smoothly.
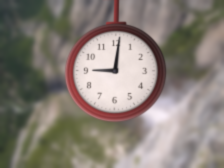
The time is 9h01
